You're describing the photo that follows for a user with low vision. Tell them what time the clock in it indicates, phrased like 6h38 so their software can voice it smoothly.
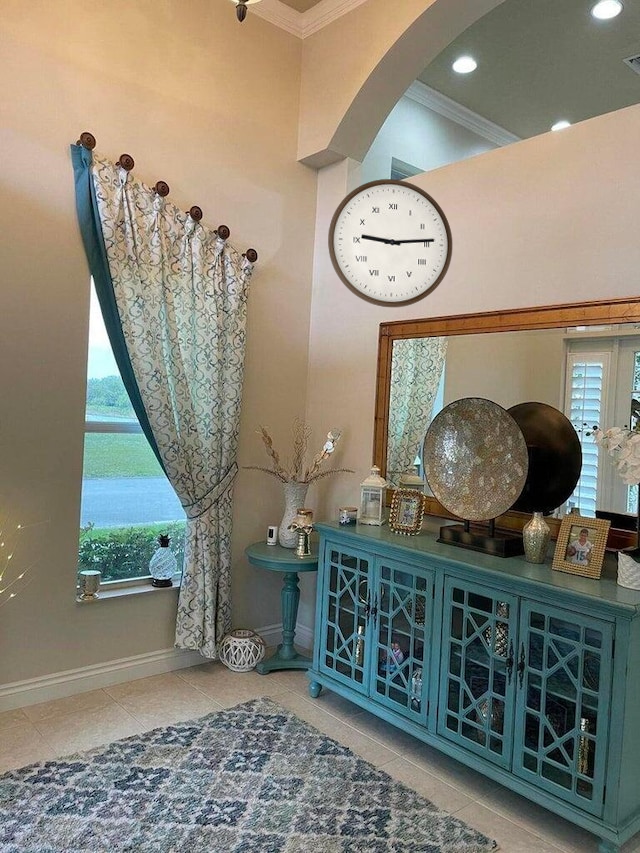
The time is 9h14
